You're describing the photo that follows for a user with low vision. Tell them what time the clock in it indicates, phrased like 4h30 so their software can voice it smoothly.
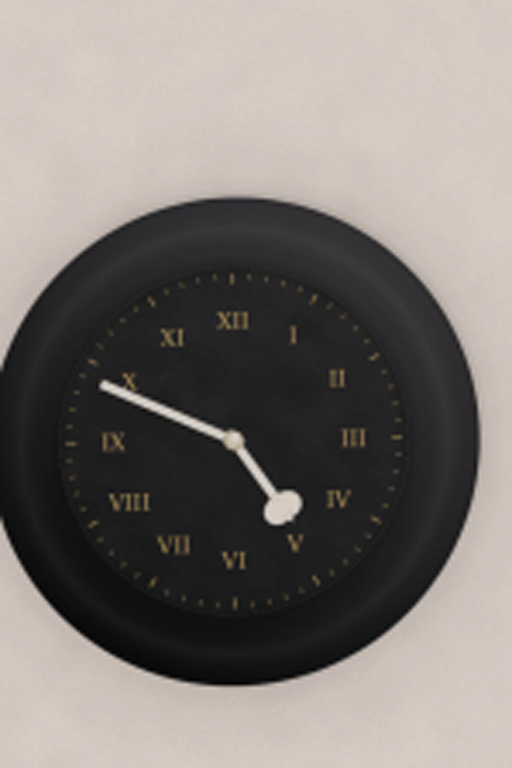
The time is 4h49
